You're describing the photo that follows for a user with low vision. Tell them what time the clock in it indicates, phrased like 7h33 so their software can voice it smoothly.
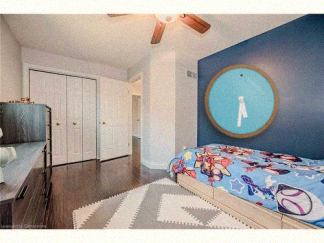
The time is 5h31
